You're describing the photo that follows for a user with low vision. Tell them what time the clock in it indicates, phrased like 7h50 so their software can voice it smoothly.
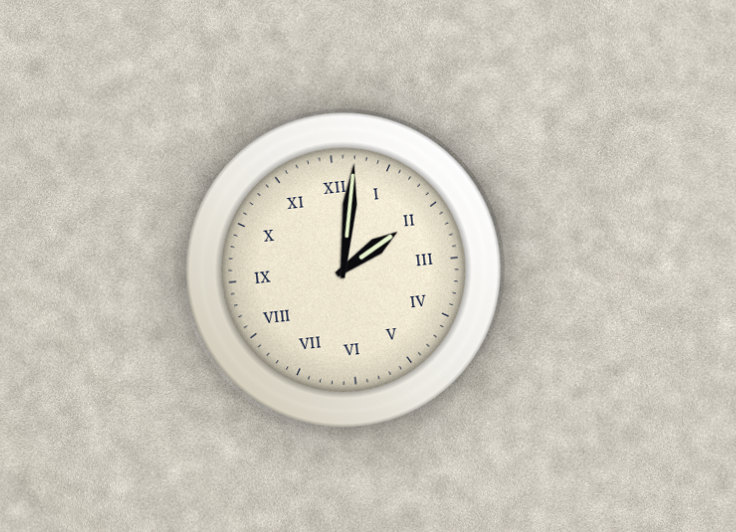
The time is 2h02
